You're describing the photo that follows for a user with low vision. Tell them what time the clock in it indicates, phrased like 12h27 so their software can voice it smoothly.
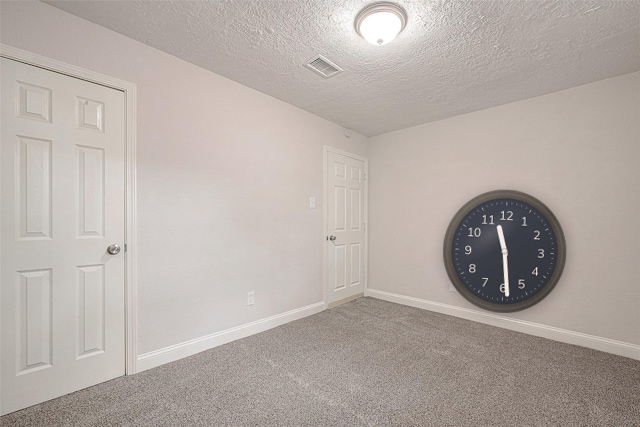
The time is 11h29
